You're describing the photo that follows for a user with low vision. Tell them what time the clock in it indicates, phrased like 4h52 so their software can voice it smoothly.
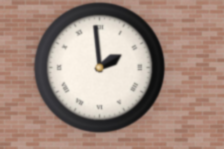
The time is 1h59
